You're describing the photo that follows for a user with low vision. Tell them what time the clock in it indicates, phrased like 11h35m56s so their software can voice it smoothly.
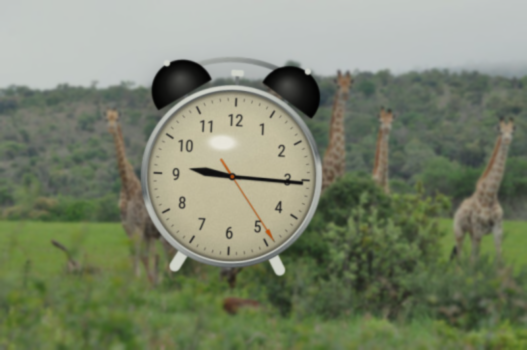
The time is 9h15m24s
